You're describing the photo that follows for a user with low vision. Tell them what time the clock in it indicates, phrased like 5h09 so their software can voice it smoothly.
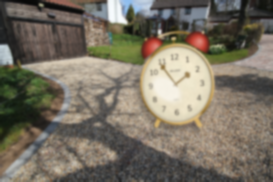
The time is 1h54
